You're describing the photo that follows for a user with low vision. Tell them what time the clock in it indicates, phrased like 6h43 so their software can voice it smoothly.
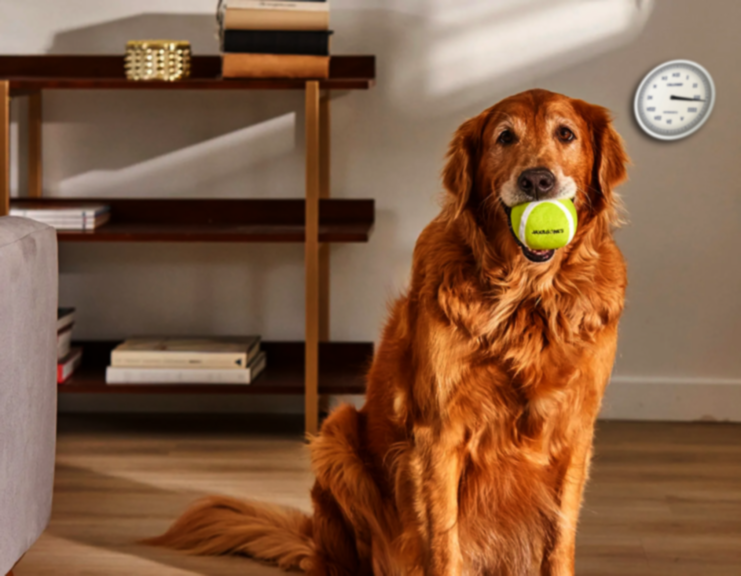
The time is 3h16
